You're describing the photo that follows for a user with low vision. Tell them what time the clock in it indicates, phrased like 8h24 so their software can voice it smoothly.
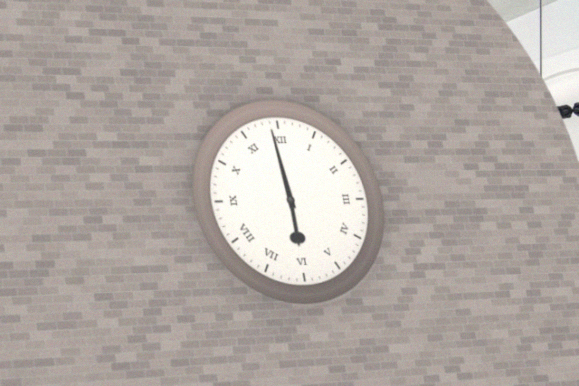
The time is 5h59
